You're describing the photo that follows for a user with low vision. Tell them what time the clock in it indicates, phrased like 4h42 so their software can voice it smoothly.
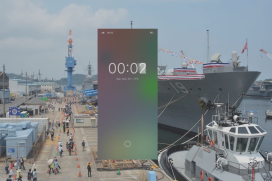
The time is 0h02
